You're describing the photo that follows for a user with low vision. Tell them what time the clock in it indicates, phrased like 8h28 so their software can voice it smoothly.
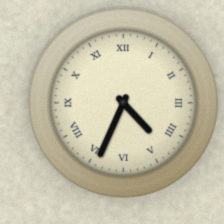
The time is 4h34
